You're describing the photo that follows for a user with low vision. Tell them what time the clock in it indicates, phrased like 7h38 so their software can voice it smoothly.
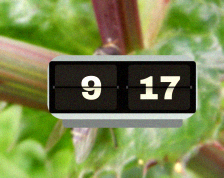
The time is 9h17
